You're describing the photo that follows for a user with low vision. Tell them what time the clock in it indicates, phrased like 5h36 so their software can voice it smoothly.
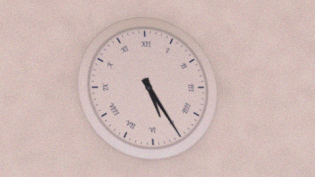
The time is 5h25
